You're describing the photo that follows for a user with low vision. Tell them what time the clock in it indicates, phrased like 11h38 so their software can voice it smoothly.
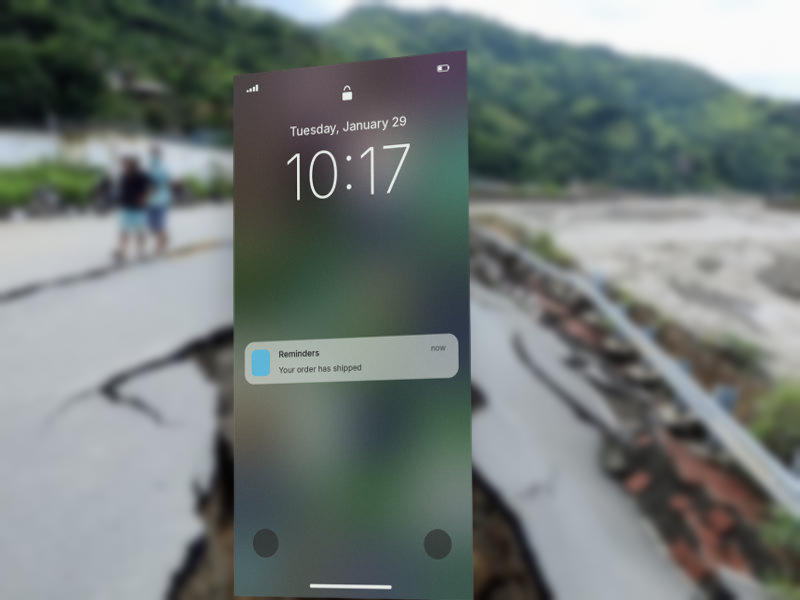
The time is 10h17
